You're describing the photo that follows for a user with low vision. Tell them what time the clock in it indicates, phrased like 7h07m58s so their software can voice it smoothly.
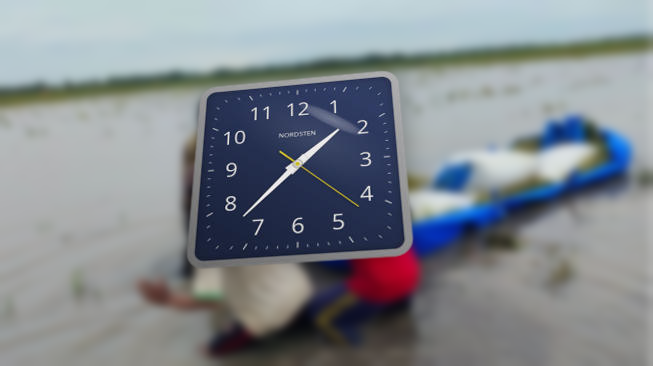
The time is 1h37m22s
